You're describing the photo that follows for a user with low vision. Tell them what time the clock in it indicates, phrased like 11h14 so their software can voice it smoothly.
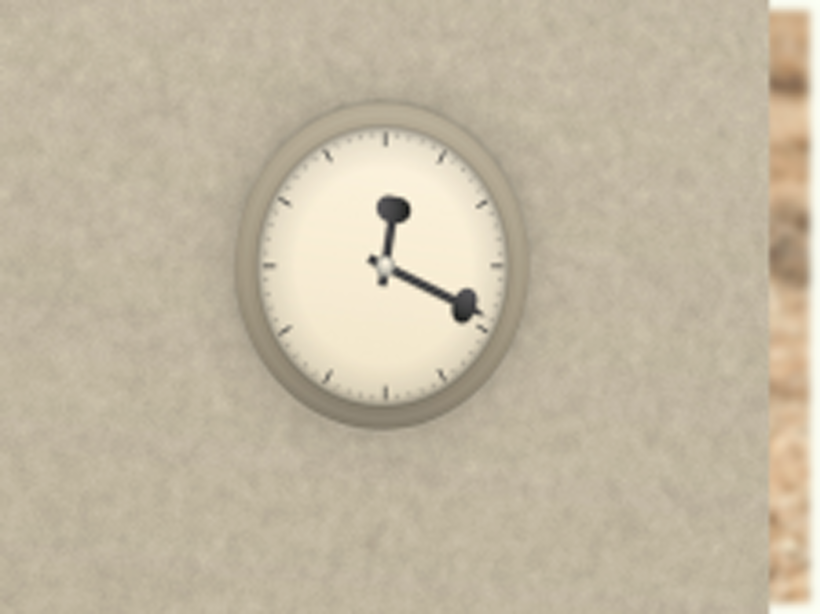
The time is 12h19
